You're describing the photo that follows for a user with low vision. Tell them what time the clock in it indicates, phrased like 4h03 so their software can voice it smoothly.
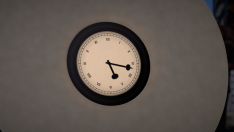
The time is 5h17
